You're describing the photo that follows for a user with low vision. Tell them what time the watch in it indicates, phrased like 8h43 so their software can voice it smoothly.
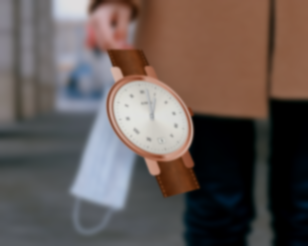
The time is 1h02
